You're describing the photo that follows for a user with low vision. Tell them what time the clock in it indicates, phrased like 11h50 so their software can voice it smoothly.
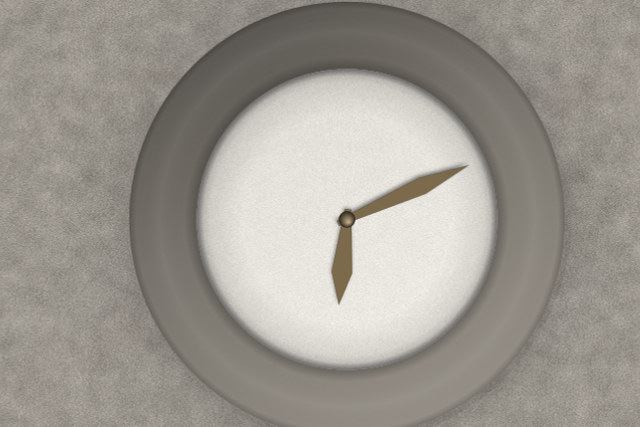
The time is 6h11
